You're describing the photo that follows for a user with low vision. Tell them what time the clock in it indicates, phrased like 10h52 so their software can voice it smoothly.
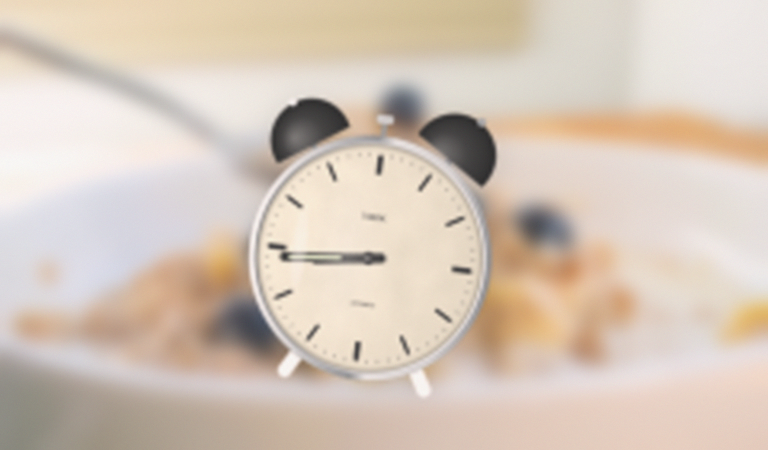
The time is 8h44
